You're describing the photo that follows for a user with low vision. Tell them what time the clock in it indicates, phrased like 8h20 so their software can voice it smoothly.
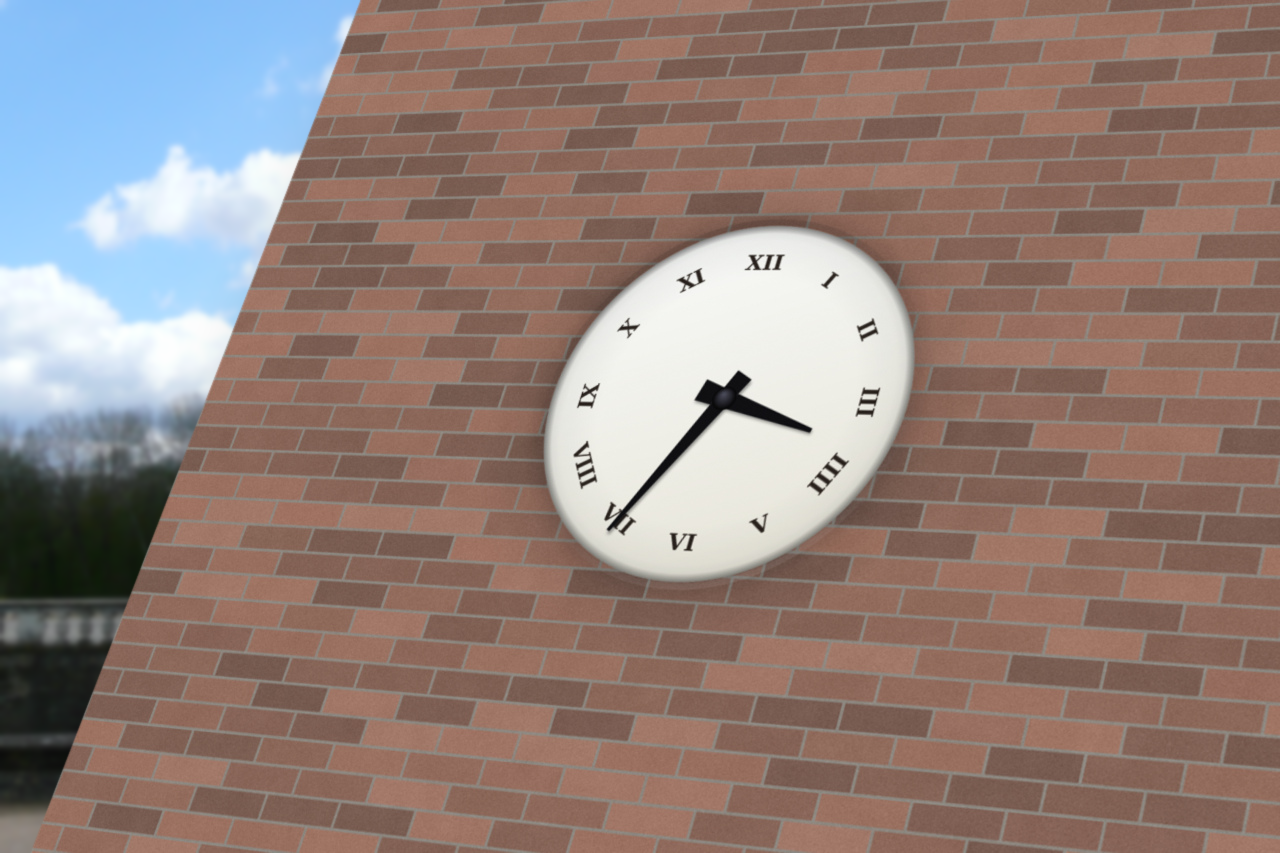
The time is 3h35
